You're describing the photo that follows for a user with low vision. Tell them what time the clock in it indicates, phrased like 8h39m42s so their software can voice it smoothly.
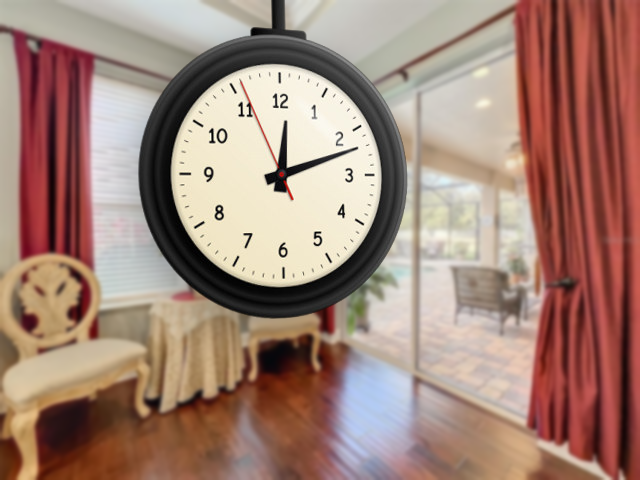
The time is 12h11m56s
